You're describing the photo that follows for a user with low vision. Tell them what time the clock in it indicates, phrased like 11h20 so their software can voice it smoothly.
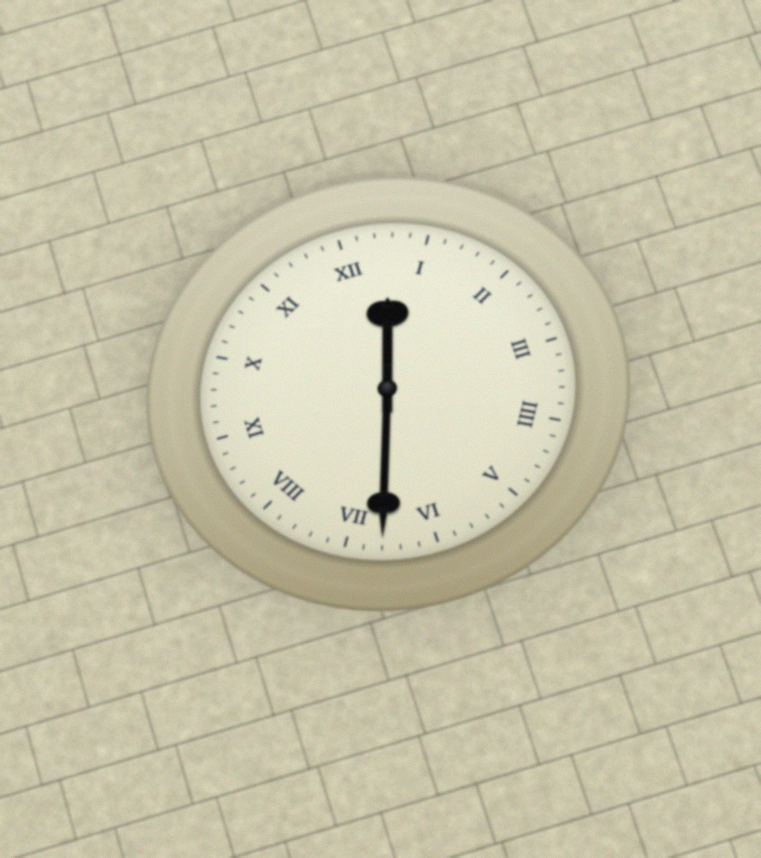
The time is 12h33
